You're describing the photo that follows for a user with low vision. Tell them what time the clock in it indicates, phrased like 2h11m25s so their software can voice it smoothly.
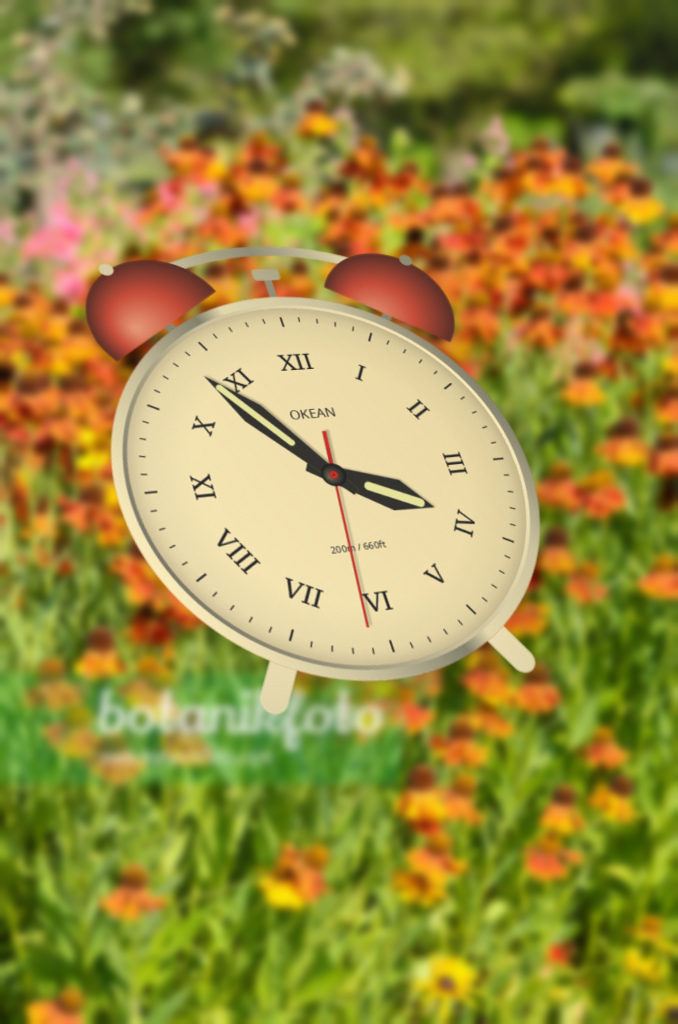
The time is 3h53m31s
